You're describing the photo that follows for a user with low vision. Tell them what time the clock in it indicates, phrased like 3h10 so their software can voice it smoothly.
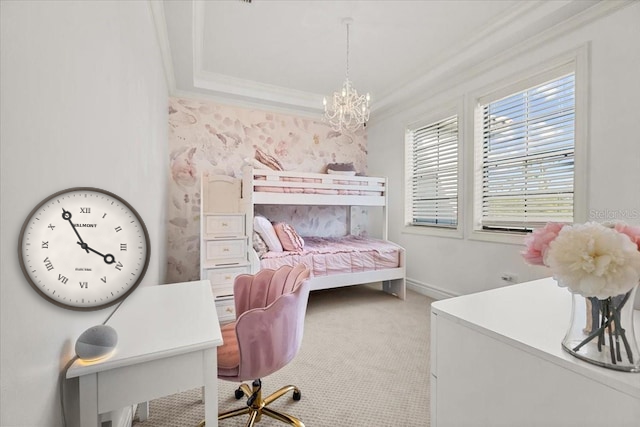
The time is 3h55
